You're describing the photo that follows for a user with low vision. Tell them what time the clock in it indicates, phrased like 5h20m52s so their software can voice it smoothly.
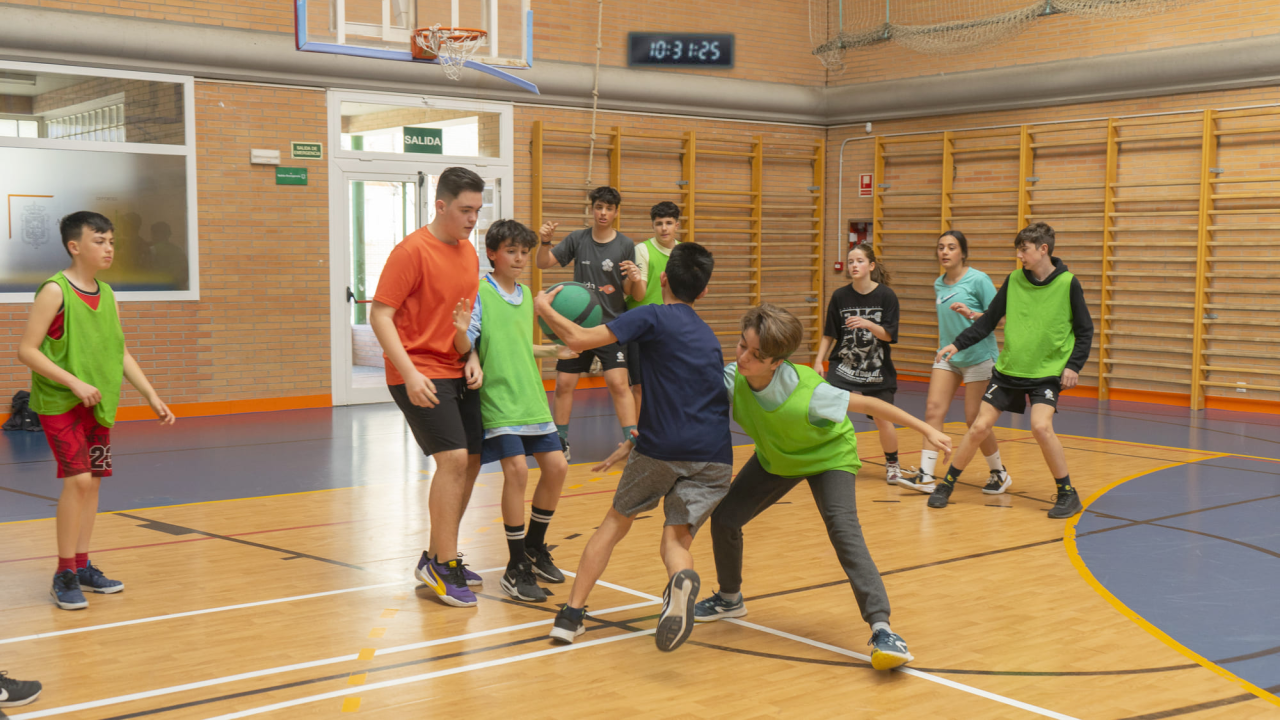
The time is 10h31m25s
